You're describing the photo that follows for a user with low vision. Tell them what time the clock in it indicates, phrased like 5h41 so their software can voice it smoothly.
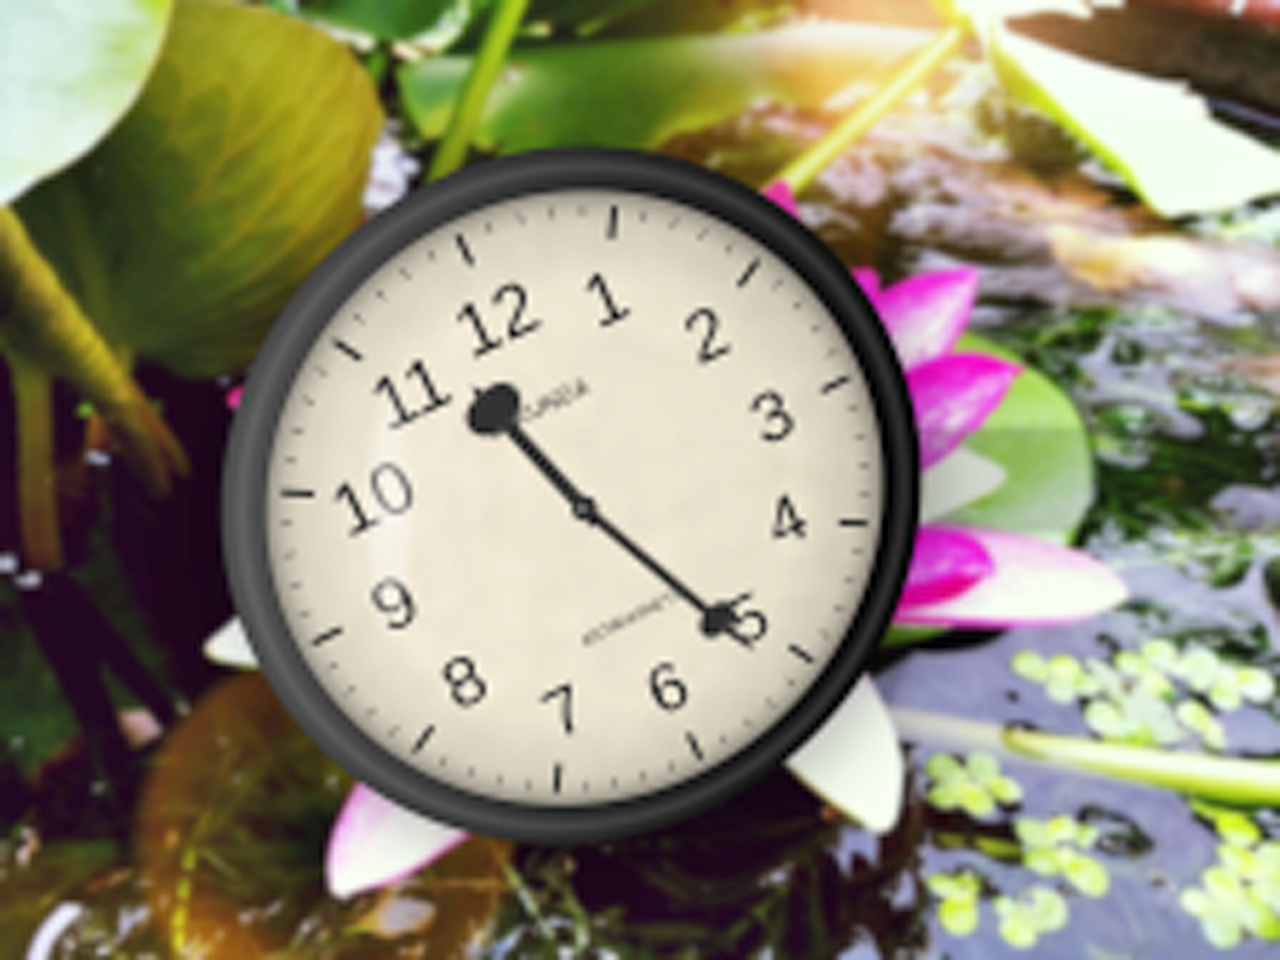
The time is 11h26
